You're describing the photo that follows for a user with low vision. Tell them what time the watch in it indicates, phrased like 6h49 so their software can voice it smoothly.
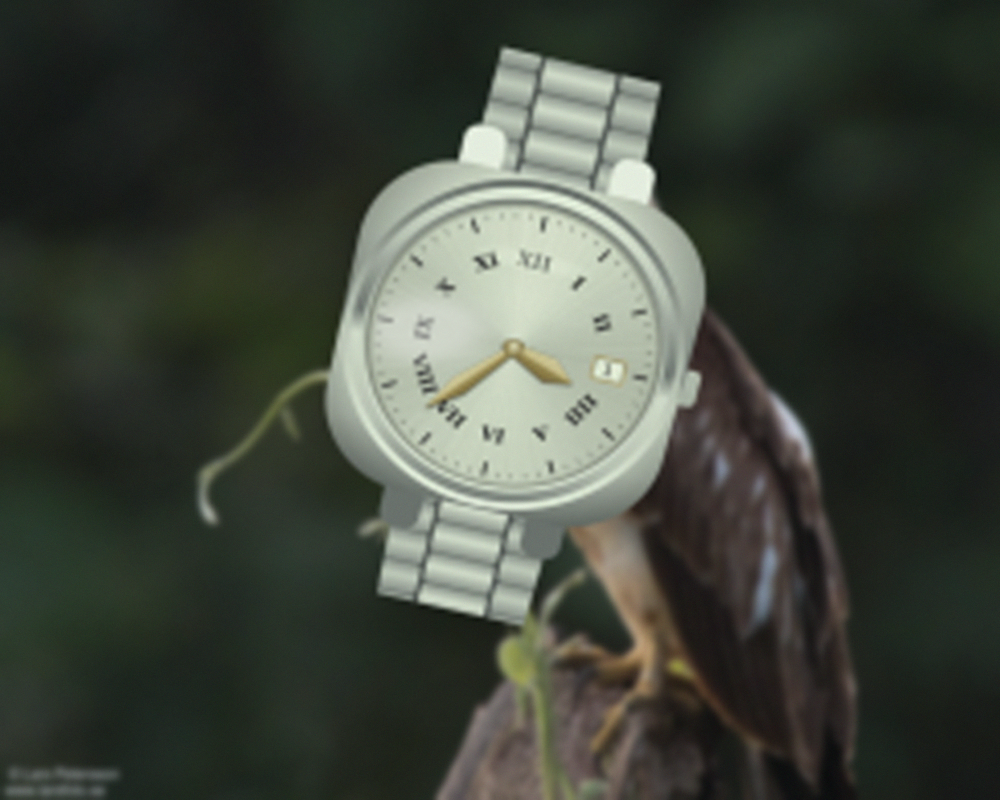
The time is 3h37
